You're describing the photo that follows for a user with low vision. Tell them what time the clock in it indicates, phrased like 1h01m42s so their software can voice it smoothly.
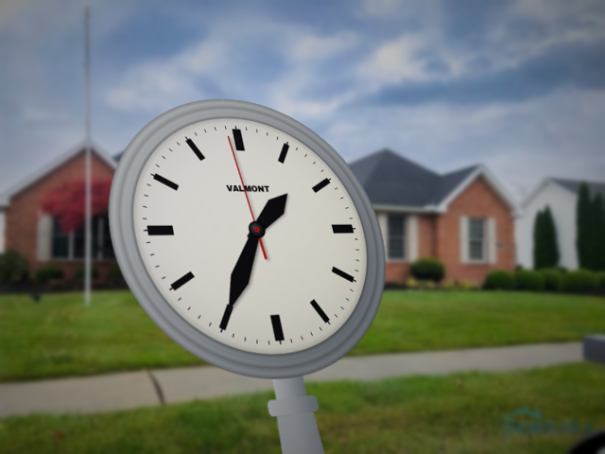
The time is 1h34m59s
